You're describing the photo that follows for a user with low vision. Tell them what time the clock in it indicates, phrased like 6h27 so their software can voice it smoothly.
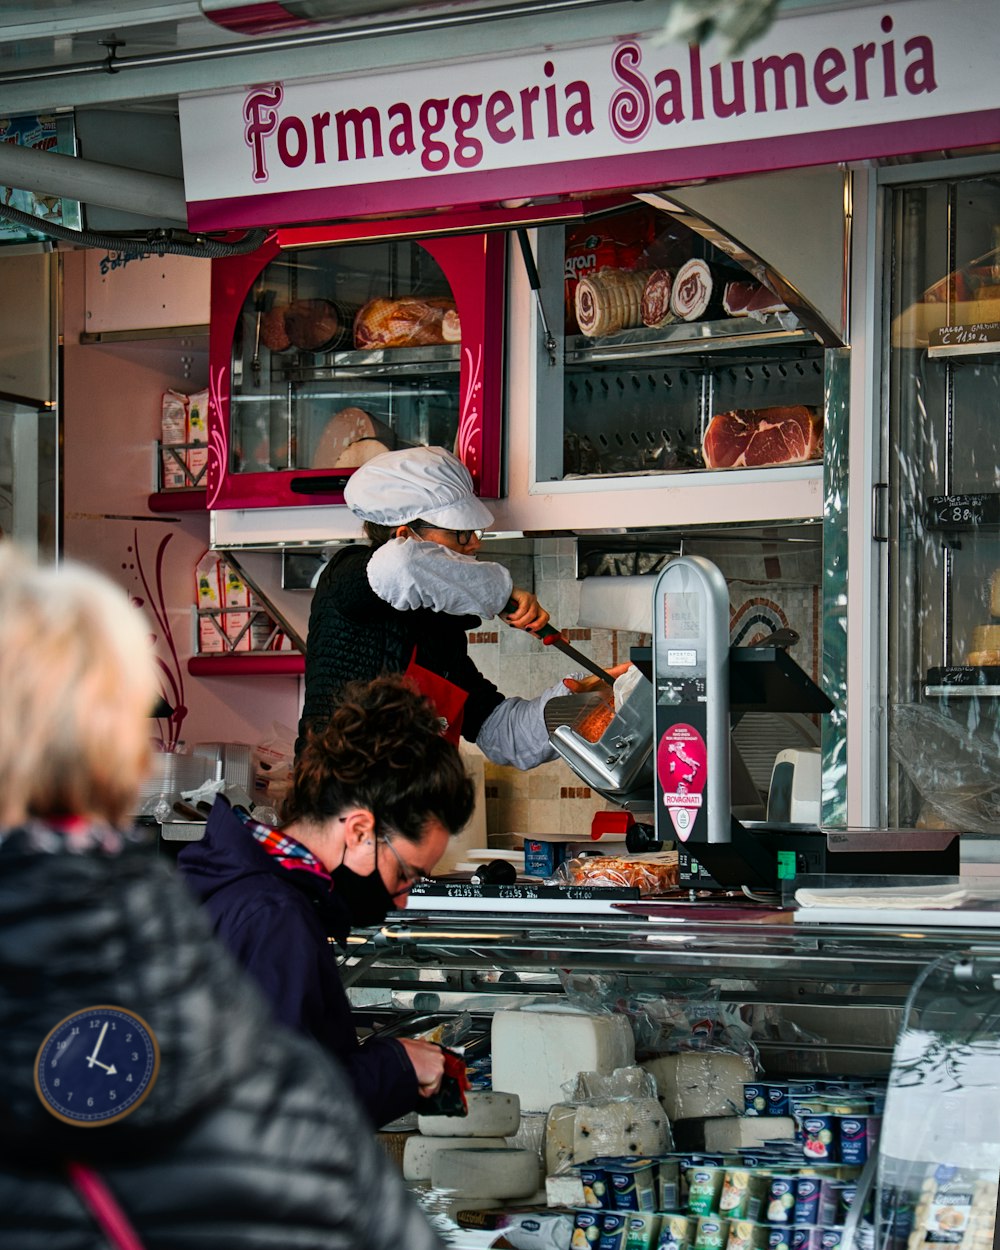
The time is 4h03
